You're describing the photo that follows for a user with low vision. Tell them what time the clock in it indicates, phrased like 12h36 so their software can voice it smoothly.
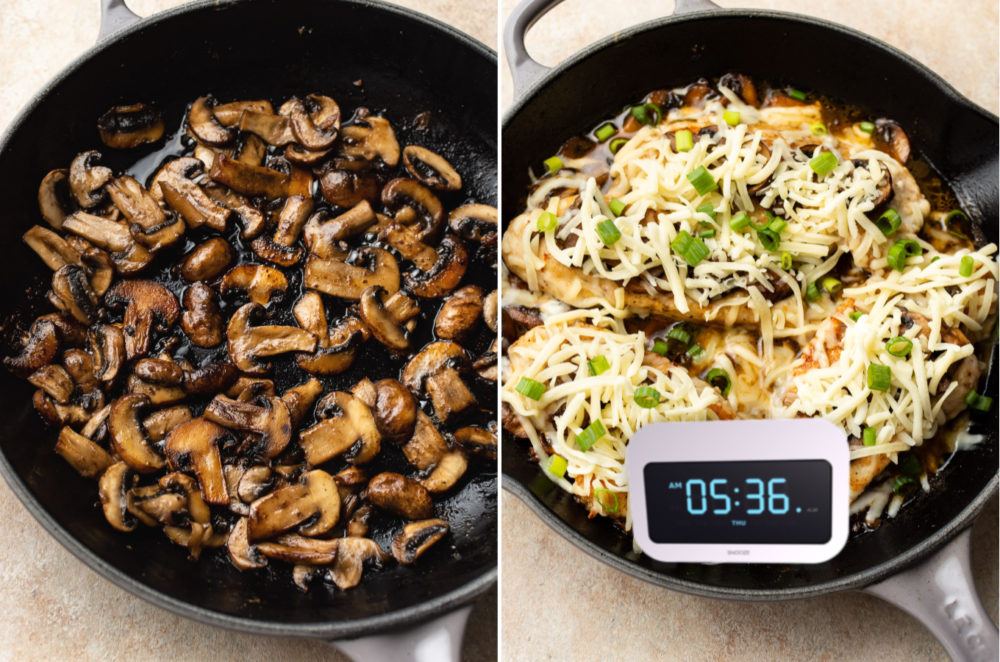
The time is 5h36
